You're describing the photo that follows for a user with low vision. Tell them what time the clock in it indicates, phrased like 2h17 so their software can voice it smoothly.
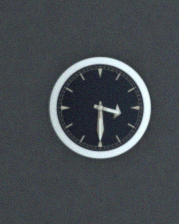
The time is 3h30
